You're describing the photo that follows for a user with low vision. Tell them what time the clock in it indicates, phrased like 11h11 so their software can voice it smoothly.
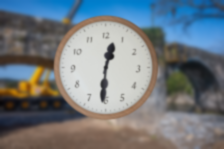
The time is 12h31
